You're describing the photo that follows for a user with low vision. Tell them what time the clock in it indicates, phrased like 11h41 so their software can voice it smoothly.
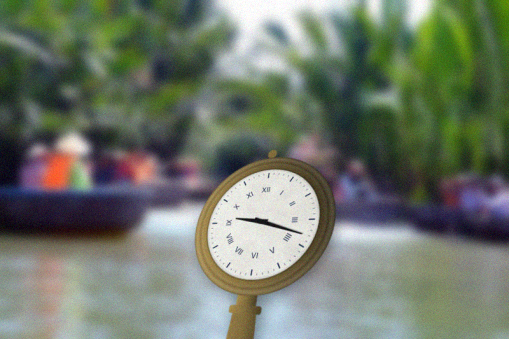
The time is 9h18
